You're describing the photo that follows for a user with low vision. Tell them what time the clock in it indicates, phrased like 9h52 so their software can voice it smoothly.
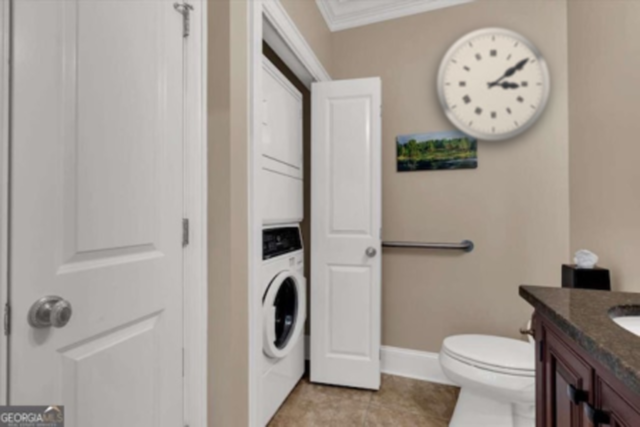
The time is 3h09
